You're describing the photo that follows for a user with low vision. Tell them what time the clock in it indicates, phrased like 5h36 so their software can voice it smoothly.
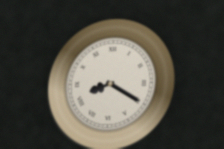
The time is 8h20
